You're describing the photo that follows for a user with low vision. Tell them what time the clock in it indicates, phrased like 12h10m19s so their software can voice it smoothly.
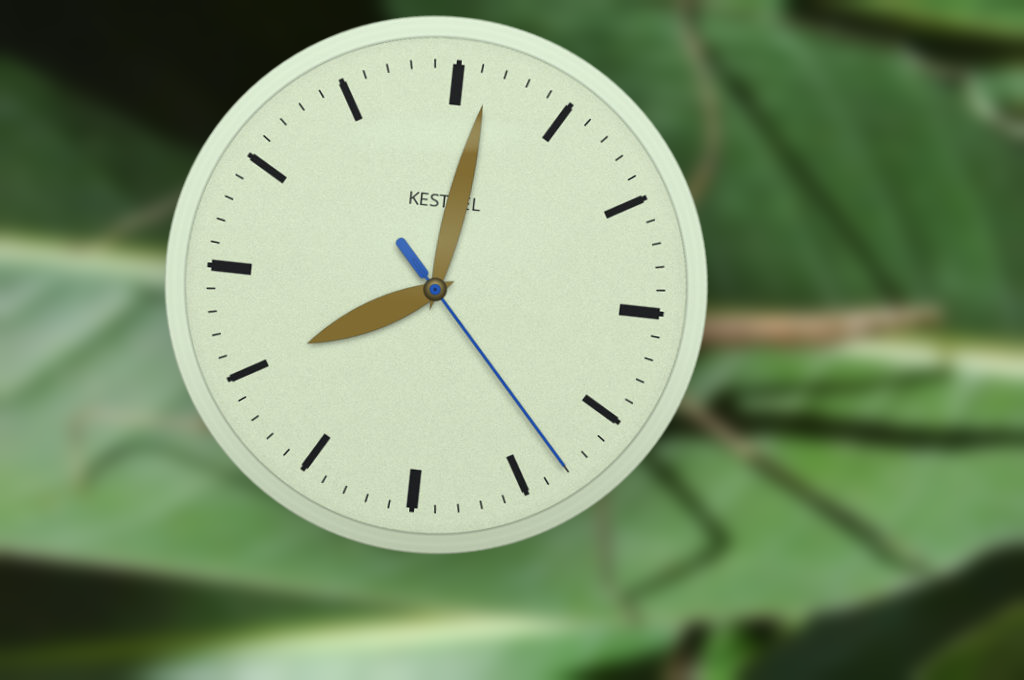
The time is 8h01m23s
